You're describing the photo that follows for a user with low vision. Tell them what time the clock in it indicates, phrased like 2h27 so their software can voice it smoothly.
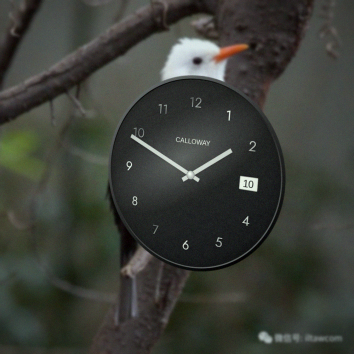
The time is 1h49
